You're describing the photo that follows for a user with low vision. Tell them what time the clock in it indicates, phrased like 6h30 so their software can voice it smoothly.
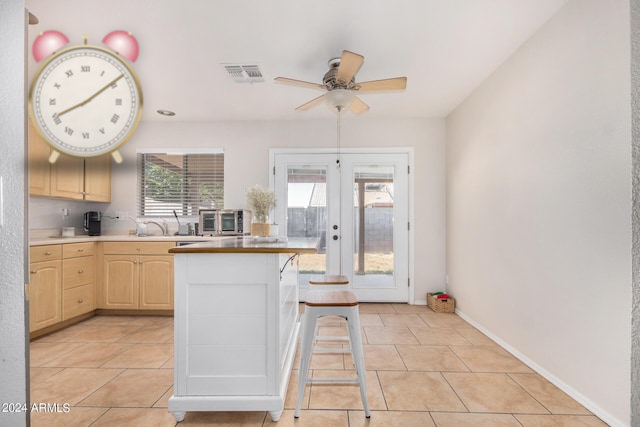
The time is 8h09
